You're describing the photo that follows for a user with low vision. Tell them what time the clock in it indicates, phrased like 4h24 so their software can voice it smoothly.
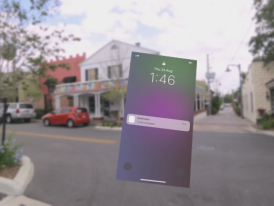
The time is 1h46
